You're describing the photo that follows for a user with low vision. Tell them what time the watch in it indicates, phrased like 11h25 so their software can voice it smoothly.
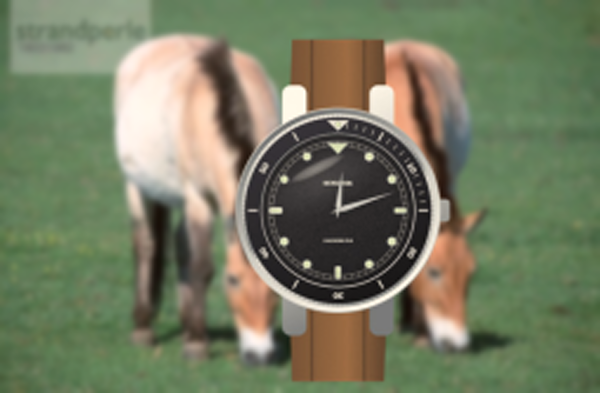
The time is 12h12
